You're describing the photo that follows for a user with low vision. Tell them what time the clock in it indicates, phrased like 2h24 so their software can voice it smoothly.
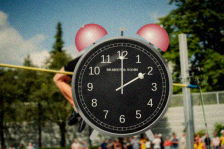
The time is 2h00
